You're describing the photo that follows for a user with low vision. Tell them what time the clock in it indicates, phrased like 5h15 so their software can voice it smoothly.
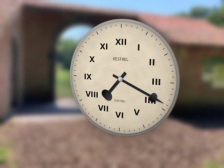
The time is 7h19
